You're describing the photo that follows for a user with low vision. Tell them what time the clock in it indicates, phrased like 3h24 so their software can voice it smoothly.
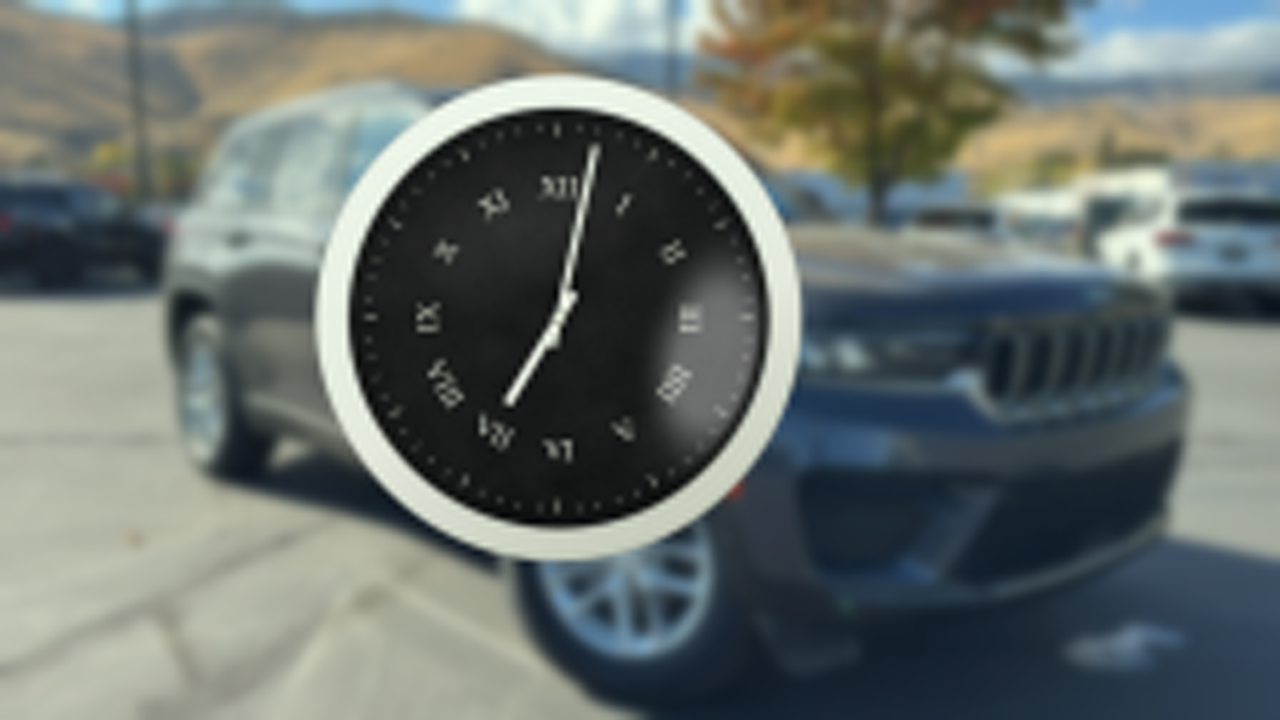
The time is 7h02
